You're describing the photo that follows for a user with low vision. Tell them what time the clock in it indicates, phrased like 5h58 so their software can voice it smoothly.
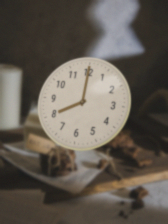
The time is 8h00
